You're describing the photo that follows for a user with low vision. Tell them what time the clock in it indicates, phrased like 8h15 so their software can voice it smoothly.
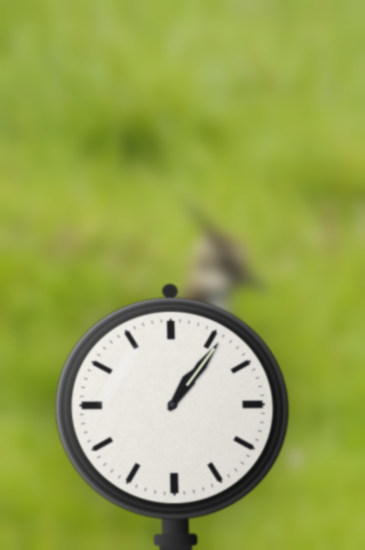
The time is 1h06
